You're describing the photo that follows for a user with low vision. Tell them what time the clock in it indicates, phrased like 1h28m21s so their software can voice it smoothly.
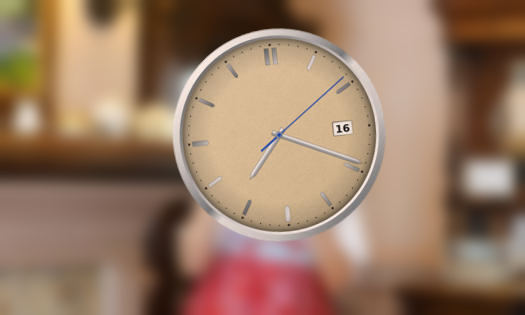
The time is 7h19m09s
